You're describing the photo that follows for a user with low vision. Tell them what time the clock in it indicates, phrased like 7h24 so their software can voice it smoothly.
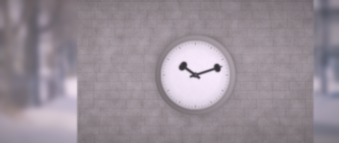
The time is 10h12
